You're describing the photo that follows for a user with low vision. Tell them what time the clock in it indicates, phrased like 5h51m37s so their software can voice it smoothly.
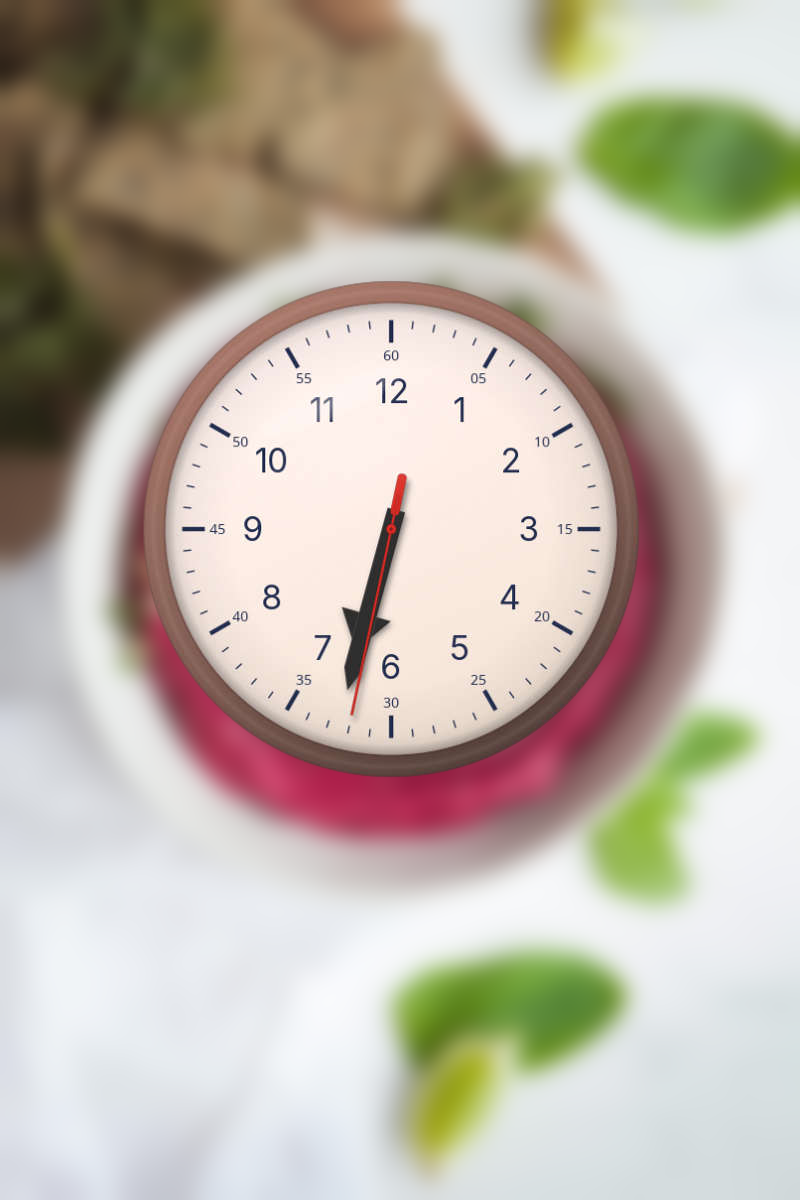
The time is 6h32m32s
